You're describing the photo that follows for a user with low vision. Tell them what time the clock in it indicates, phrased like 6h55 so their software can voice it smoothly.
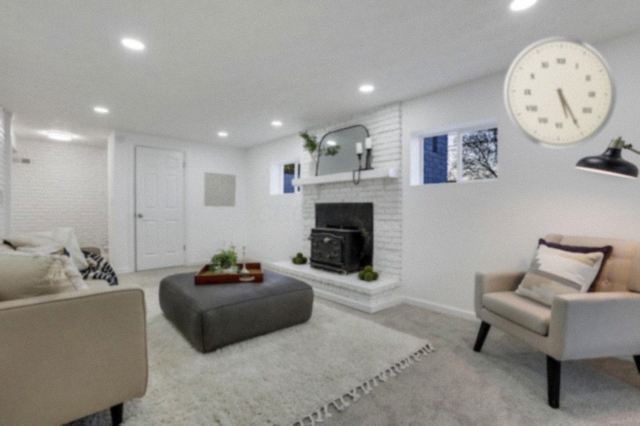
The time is 5h25
